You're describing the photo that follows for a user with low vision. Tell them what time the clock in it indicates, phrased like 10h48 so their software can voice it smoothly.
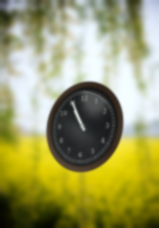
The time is 10h55
